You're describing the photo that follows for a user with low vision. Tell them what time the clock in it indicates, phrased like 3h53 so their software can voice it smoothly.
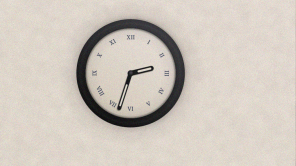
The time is 2h33
